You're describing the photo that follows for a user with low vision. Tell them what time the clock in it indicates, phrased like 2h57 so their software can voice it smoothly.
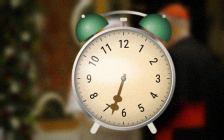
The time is 6h33
